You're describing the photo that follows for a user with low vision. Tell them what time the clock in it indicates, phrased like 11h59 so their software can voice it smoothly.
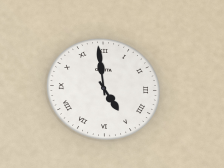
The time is 4h59
